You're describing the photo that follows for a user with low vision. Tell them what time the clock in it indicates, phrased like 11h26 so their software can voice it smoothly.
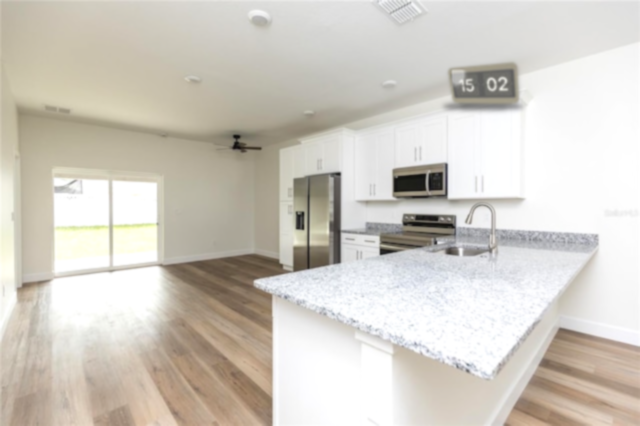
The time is 15h02
